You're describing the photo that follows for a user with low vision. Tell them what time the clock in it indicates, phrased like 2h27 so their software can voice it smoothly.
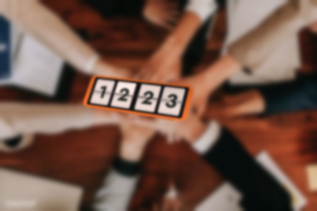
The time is 12h23
